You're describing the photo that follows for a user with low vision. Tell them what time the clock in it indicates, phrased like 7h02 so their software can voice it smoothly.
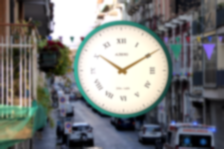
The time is 10h10
